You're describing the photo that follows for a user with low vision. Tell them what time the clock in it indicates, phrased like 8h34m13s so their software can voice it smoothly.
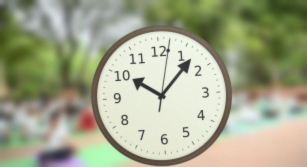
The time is 10h07m02s
